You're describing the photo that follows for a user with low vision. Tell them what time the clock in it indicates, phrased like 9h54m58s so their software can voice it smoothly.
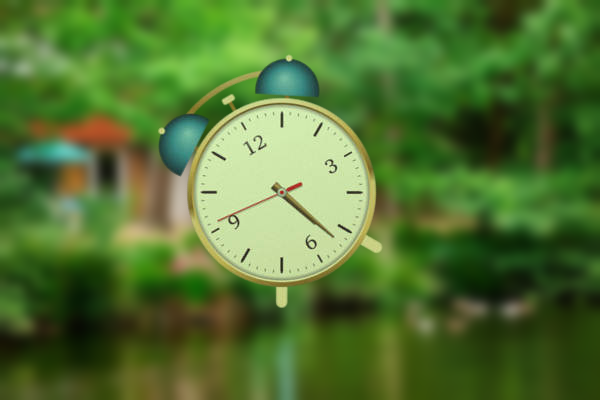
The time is 5h26m46s
